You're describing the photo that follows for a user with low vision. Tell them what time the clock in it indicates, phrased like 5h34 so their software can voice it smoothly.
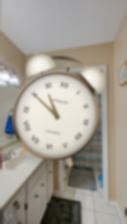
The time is 10h50
